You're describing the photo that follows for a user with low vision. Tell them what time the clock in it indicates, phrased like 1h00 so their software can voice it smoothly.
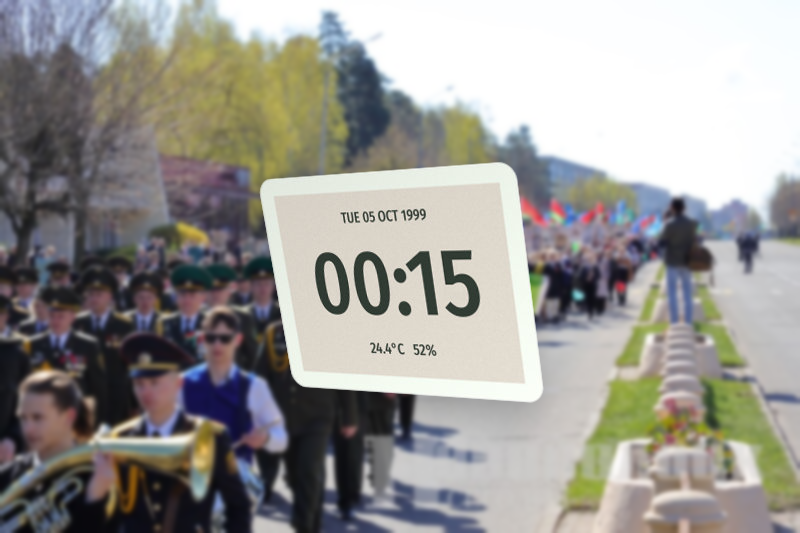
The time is 0h15
